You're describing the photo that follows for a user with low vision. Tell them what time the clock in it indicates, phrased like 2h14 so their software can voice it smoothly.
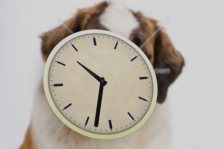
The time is 10h33
